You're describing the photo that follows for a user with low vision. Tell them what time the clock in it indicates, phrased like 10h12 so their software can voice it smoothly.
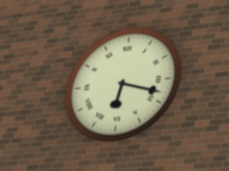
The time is 6h18
